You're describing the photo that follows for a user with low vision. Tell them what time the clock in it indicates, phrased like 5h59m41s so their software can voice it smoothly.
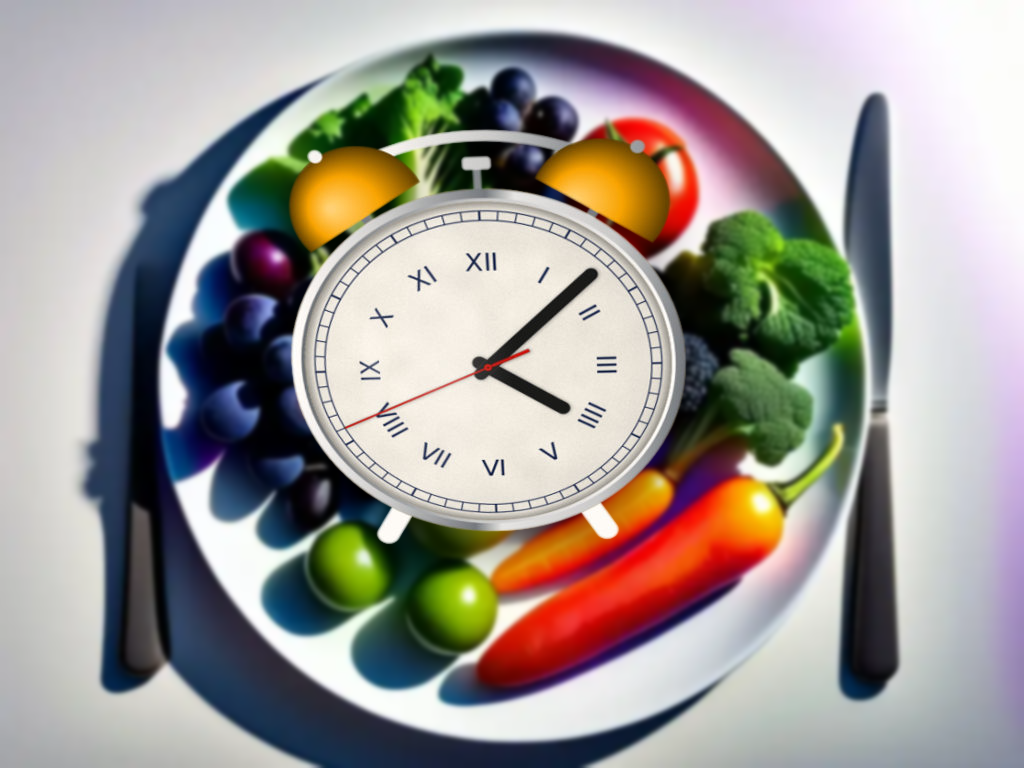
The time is 4h07m41s
